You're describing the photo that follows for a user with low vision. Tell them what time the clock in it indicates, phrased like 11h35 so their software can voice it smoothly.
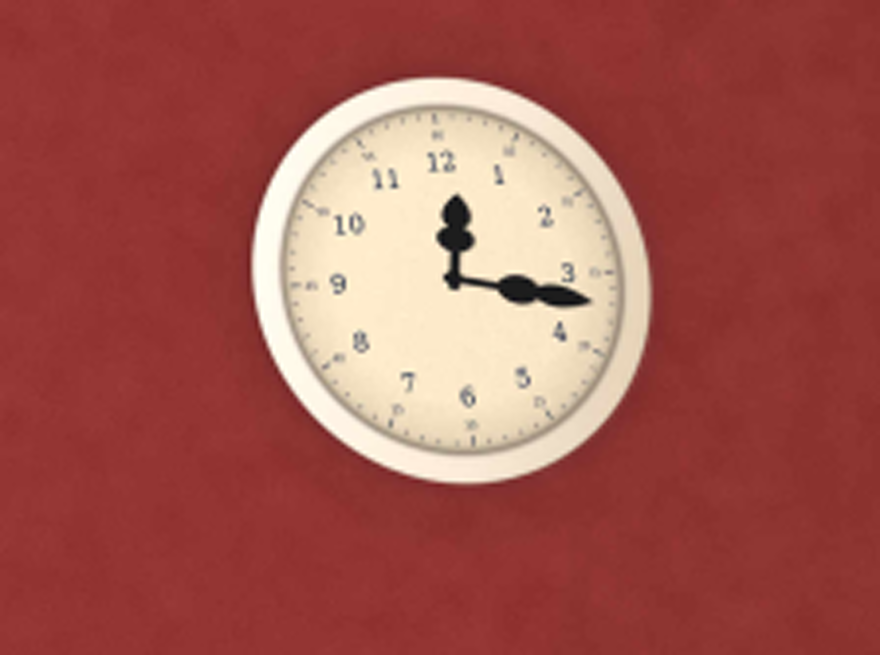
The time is 12h17
